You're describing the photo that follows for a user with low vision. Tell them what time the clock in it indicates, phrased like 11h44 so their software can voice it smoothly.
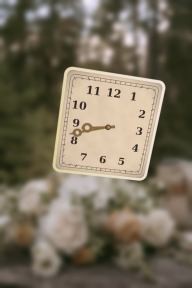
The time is 8h42
